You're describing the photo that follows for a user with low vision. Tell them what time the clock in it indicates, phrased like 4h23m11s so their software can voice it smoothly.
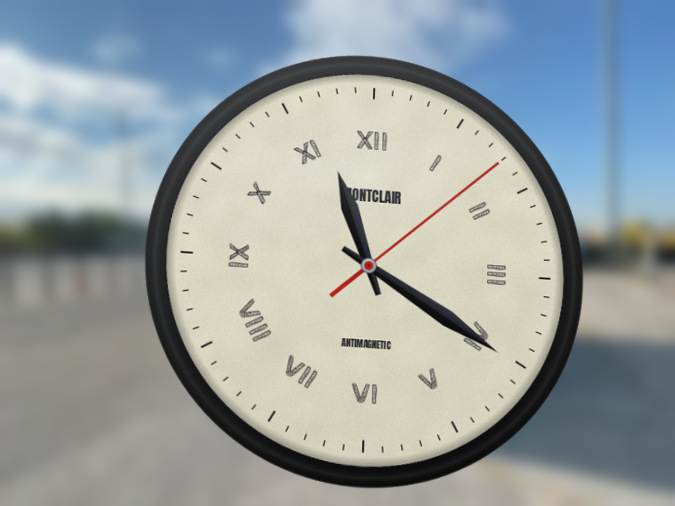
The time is 11h20m08s
